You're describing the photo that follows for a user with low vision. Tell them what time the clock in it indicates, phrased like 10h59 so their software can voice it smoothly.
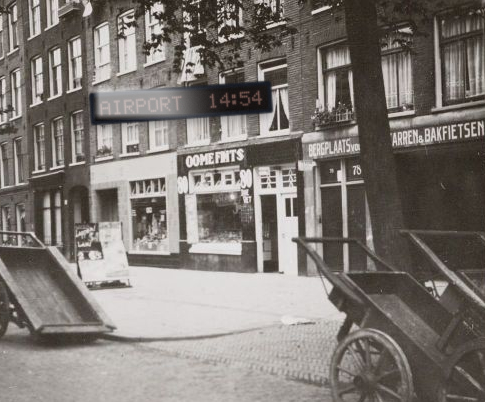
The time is 14h54
